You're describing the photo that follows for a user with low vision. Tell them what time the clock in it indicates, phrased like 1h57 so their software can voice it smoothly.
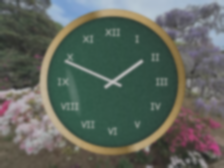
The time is 1h49
